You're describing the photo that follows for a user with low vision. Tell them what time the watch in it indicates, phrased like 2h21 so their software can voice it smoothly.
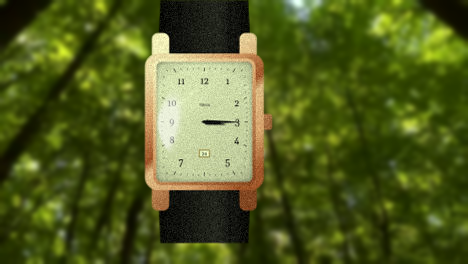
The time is 3h15
